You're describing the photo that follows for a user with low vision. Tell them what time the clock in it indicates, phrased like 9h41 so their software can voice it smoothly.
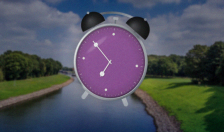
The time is 6h52
